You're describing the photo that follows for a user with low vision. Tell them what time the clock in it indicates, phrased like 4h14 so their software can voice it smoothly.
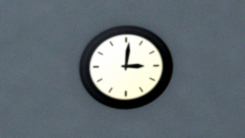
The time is 3h01
